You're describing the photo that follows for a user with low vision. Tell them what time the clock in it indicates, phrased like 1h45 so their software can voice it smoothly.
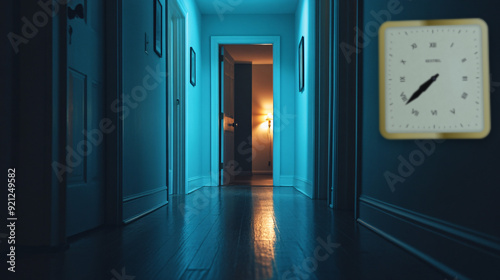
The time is 7h38
